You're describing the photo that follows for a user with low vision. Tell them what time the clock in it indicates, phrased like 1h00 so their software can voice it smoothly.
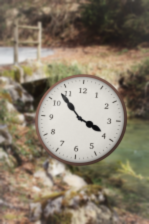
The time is 3h53
